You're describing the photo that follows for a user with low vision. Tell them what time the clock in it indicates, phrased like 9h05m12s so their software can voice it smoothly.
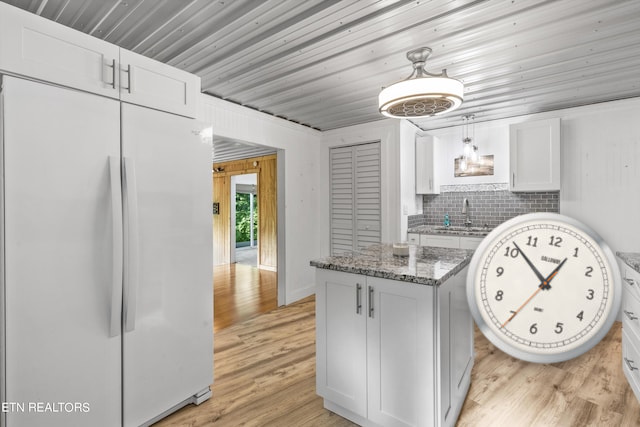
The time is 12h51m35s
